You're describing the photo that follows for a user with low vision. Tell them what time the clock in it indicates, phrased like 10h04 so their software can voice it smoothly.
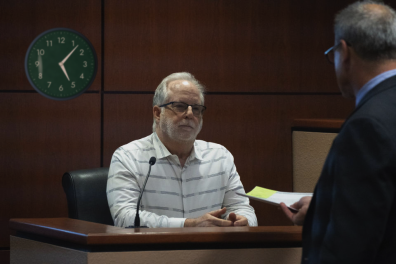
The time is 5h07
